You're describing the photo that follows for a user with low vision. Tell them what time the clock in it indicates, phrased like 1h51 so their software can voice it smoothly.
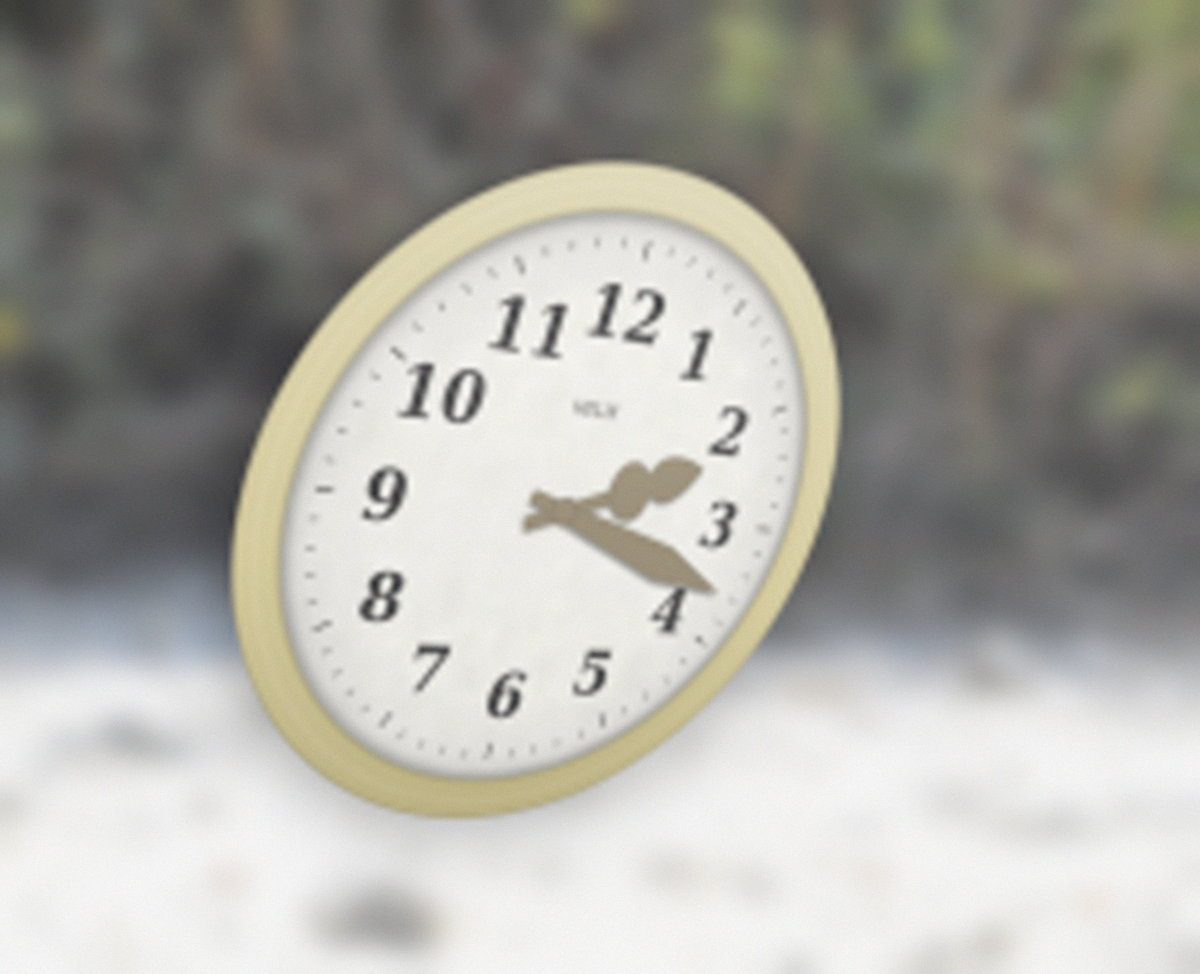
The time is 2h18
